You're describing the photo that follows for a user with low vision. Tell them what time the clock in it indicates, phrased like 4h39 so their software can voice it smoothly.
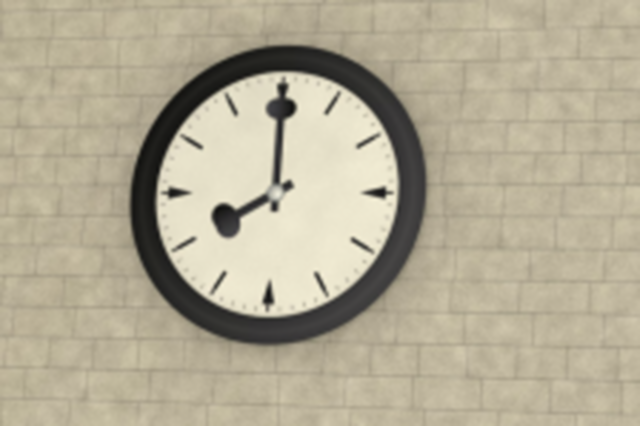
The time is 8h00
